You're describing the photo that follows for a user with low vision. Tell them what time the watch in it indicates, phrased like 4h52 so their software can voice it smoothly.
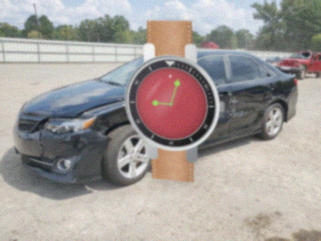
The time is 9h03
